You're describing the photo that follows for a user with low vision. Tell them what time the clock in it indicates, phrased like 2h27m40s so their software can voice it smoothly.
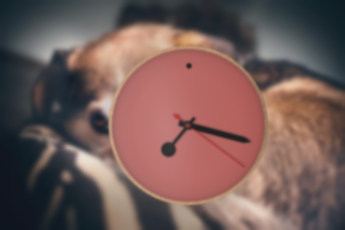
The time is 7h17m21s
